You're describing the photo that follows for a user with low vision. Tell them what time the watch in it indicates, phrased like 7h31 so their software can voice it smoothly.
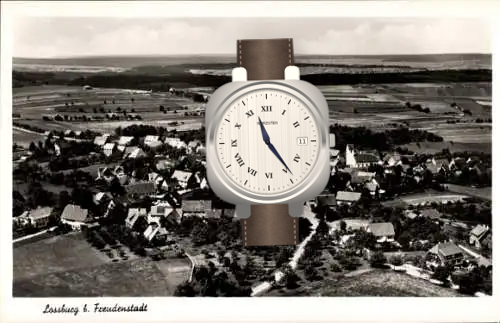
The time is 11h24
